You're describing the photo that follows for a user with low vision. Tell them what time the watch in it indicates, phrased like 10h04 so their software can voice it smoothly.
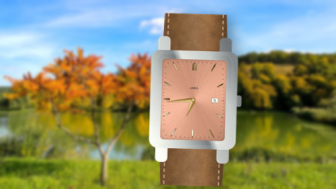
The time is 6h44
